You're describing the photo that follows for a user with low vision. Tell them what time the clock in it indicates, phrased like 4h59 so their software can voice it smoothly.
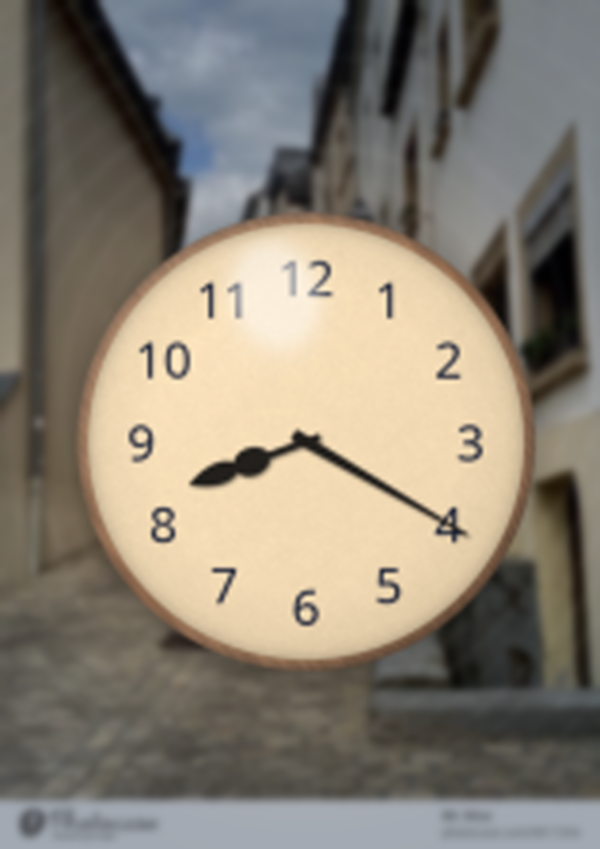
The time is 8h20
